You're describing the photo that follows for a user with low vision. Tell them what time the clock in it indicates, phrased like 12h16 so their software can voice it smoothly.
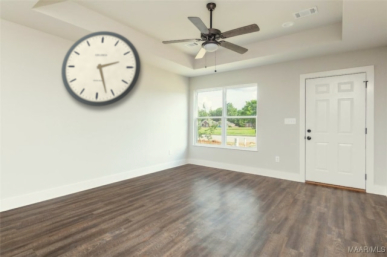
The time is 2h27
